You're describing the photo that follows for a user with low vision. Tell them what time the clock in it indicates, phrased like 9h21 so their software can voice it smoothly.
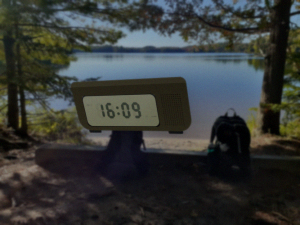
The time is 16h09
